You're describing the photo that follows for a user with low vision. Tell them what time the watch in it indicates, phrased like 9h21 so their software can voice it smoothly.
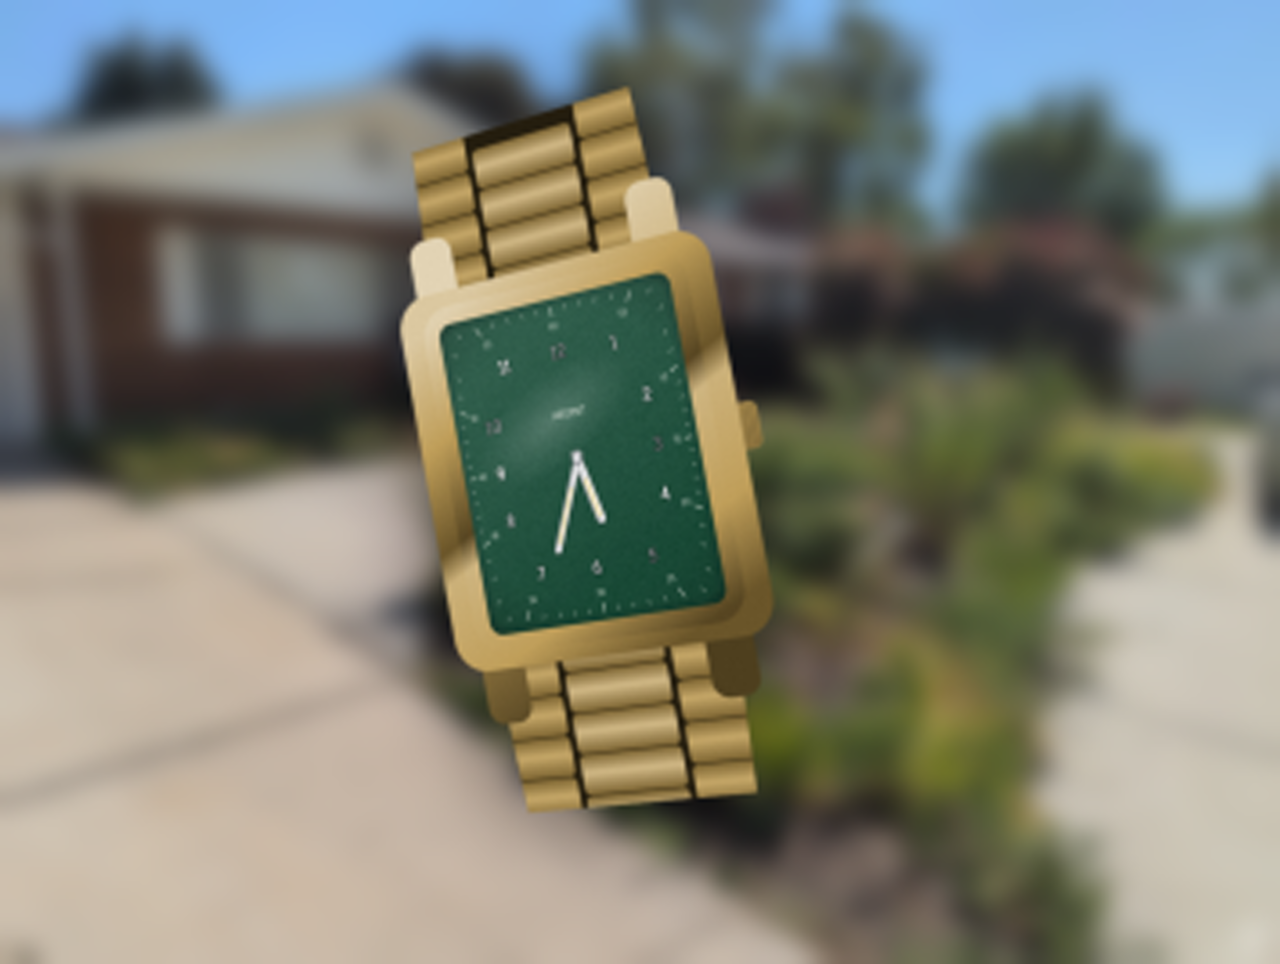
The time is 5h34
